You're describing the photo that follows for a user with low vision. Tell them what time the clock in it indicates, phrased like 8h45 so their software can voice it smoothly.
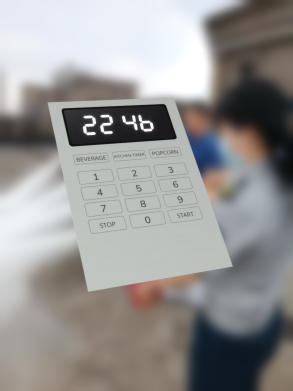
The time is 22h46
